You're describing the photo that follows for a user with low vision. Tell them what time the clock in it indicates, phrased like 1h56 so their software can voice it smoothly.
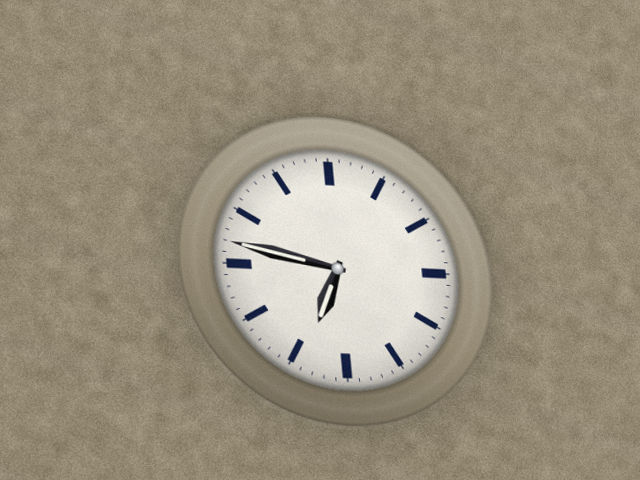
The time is 6h47
